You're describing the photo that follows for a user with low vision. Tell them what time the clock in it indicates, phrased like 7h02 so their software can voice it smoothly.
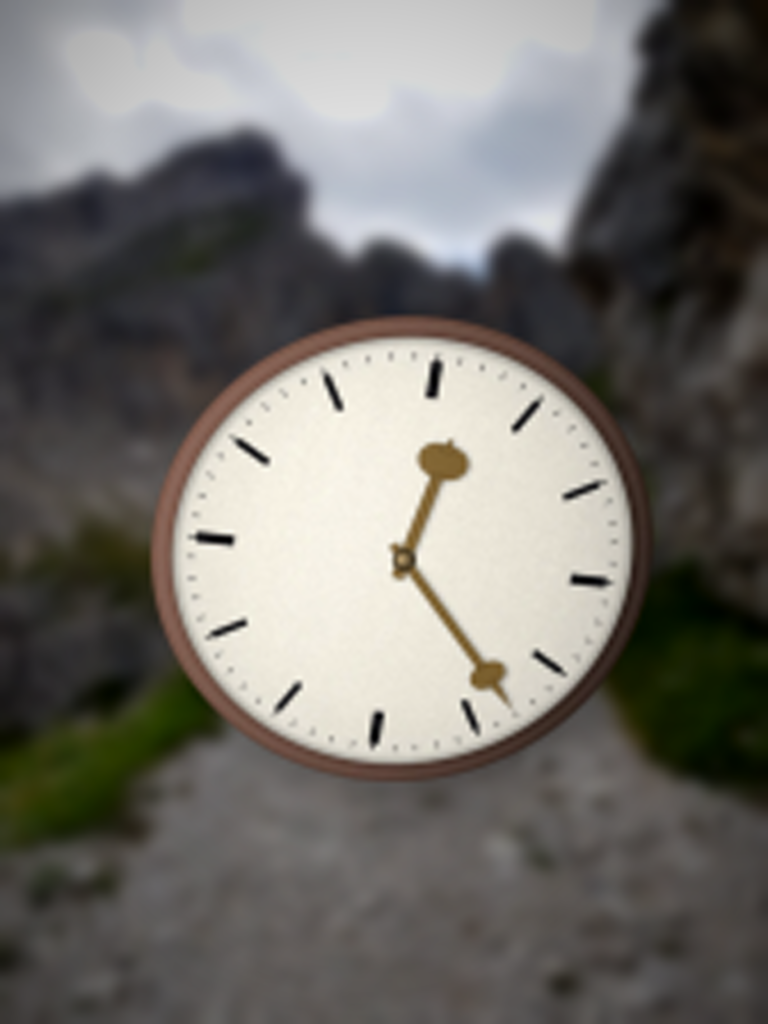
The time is 12h23
